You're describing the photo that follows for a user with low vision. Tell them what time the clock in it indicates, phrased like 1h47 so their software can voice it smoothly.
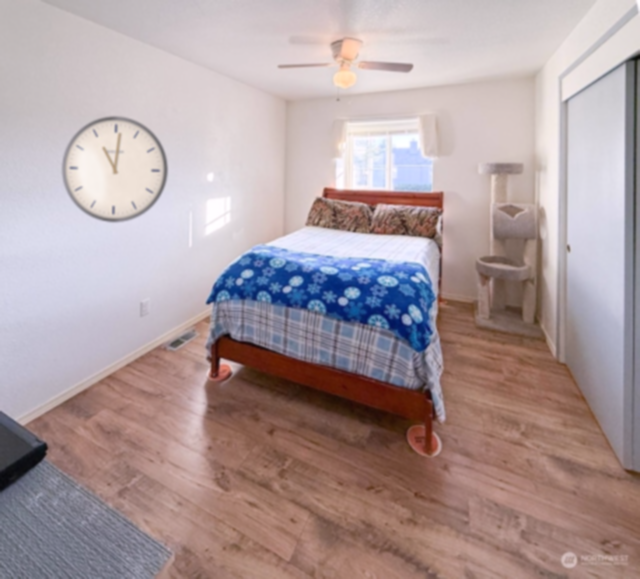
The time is 11h01
